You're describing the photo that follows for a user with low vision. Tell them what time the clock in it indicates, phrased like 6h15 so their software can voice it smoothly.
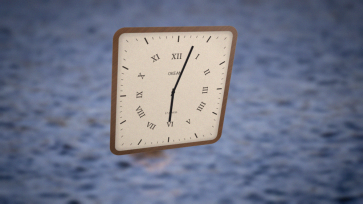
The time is 6h03
